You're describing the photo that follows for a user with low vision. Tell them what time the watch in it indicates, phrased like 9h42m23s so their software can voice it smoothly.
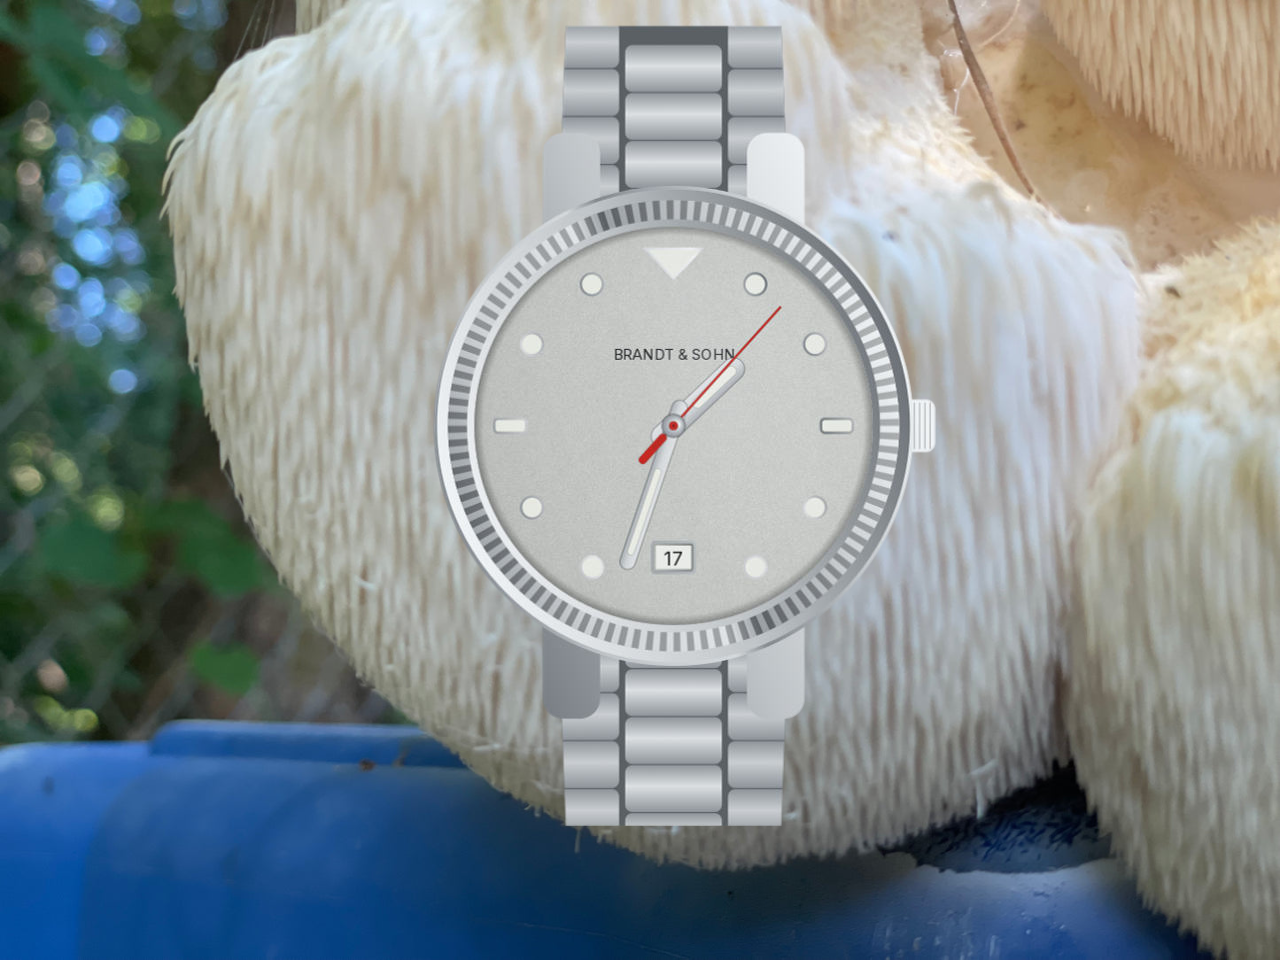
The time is 1h33m07s
